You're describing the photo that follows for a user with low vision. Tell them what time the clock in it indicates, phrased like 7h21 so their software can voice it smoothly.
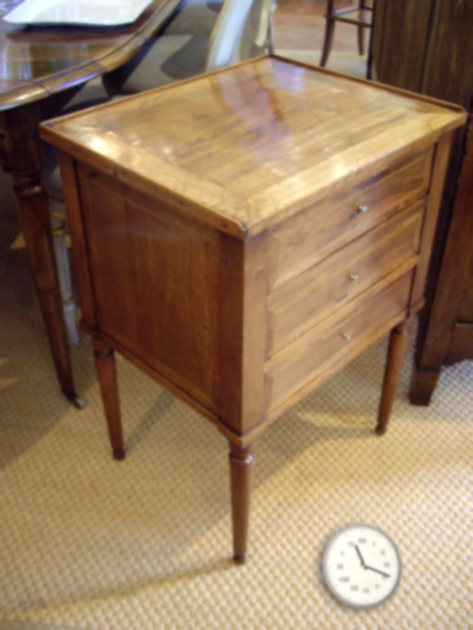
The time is 11h19
